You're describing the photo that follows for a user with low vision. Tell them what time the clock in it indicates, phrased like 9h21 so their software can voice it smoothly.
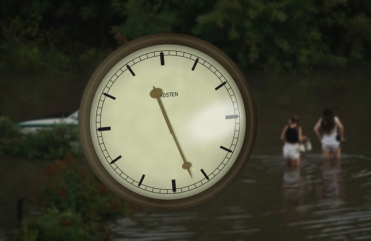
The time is 11h27
